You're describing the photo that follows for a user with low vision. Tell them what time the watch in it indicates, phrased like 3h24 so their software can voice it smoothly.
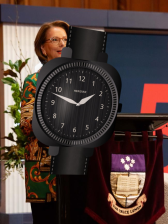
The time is 1h48
